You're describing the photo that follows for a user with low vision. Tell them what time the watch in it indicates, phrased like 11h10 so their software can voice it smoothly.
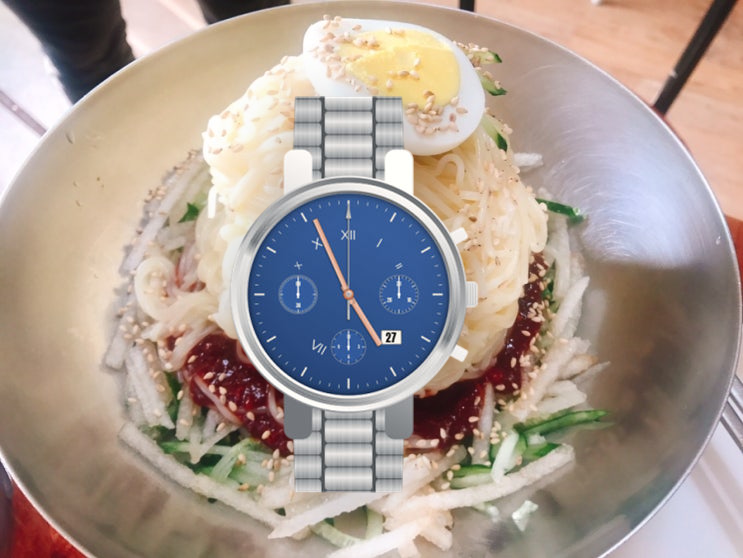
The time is 4h56
